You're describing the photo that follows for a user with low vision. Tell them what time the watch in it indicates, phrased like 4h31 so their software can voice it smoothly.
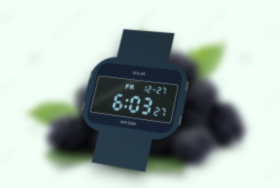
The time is 6h03
